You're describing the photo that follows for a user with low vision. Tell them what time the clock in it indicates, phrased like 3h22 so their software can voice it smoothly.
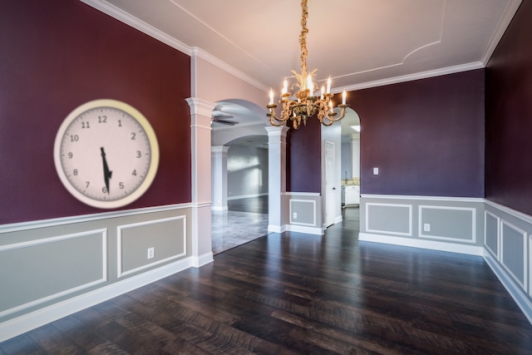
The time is 5h29
